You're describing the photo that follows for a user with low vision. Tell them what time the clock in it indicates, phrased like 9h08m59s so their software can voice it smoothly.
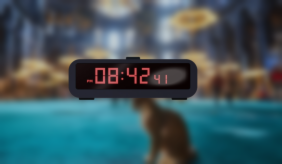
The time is 8h42m41s
